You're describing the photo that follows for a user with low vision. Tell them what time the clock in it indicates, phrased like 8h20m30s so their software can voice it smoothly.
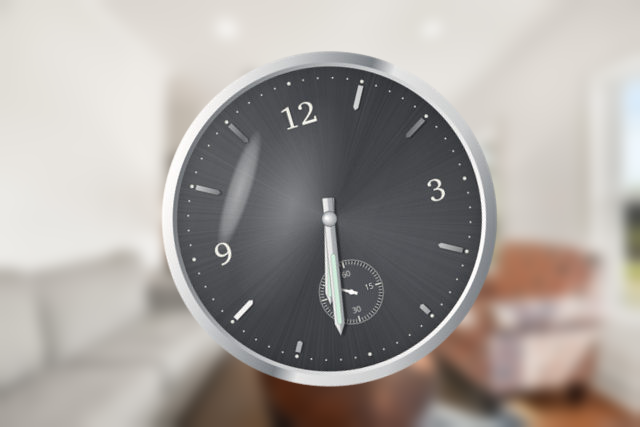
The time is 6h31m50s
